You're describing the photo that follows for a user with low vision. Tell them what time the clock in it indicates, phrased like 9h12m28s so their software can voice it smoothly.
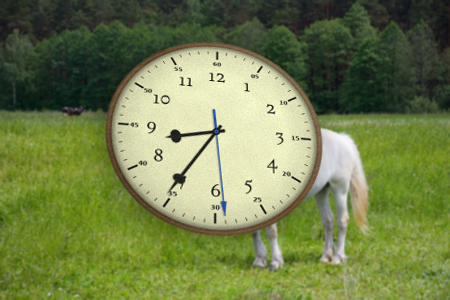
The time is 8h35m29s
